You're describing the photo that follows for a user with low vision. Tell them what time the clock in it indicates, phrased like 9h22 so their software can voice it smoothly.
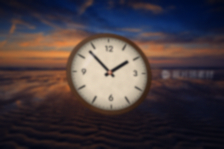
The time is 1h53
